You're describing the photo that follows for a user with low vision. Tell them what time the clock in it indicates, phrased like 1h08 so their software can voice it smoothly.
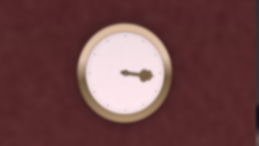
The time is 3h16
